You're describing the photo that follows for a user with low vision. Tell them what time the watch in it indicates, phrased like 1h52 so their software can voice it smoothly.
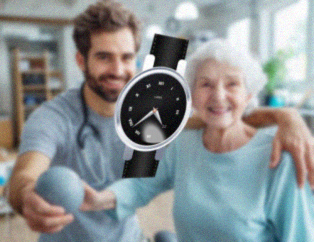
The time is 4h38
